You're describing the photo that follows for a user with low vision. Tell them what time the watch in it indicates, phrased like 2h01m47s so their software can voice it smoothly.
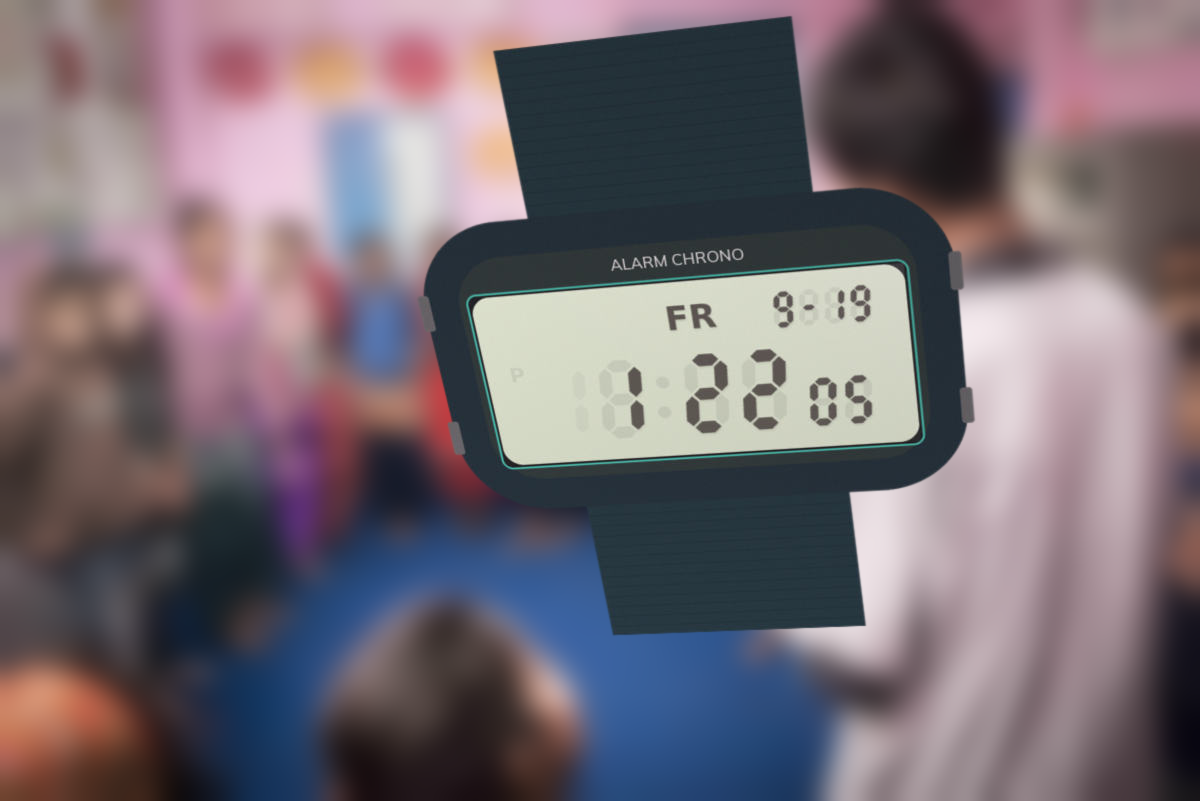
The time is 1h22m05s
